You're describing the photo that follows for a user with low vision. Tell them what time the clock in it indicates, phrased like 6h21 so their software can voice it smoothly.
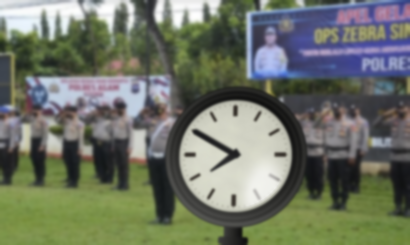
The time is 7h50
